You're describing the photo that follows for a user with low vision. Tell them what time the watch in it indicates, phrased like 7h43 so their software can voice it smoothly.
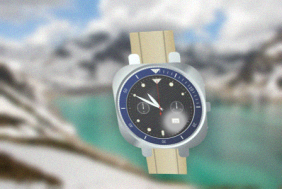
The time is 10h50
